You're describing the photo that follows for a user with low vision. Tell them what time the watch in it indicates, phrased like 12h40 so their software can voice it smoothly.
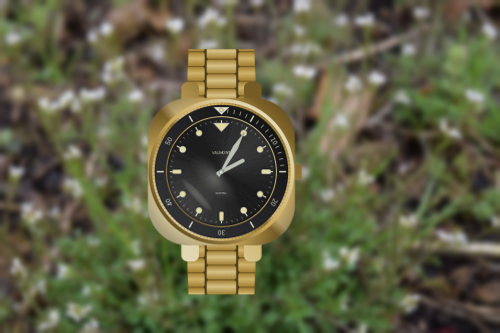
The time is 2h05
